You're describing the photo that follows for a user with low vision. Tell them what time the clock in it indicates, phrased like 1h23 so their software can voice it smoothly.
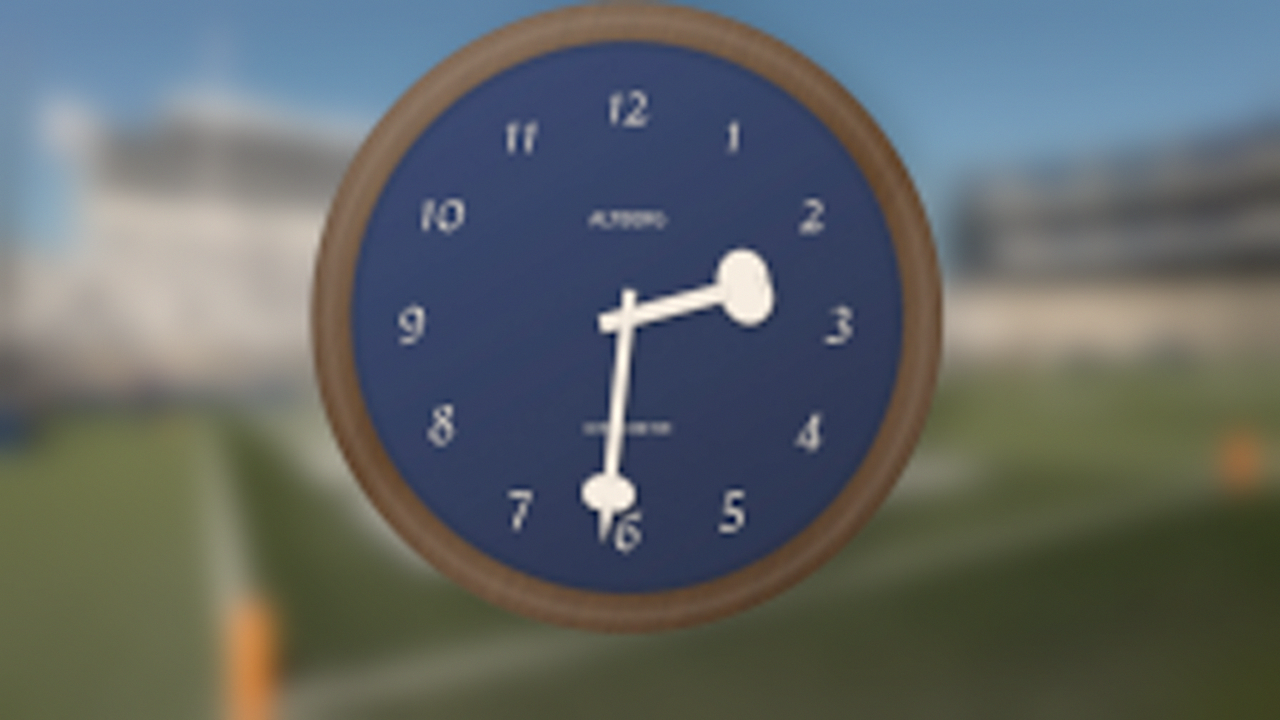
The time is 2h31
